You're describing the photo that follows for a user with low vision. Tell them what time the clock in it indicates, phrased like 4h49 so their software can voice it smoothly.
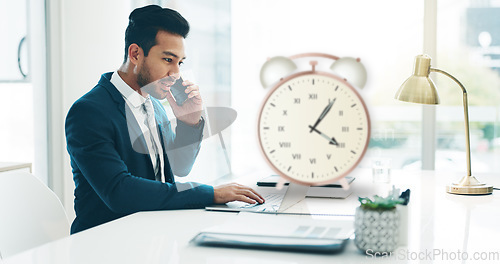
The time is 4h06
